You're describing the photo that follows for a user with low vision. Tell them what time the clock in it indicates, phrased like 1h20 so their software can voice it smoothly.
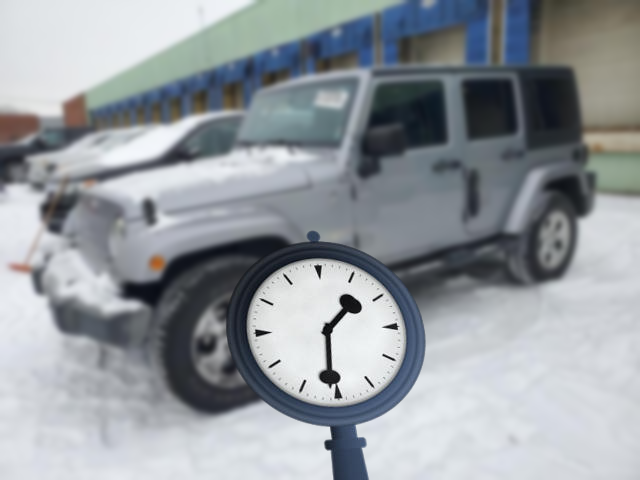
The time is 1h31
